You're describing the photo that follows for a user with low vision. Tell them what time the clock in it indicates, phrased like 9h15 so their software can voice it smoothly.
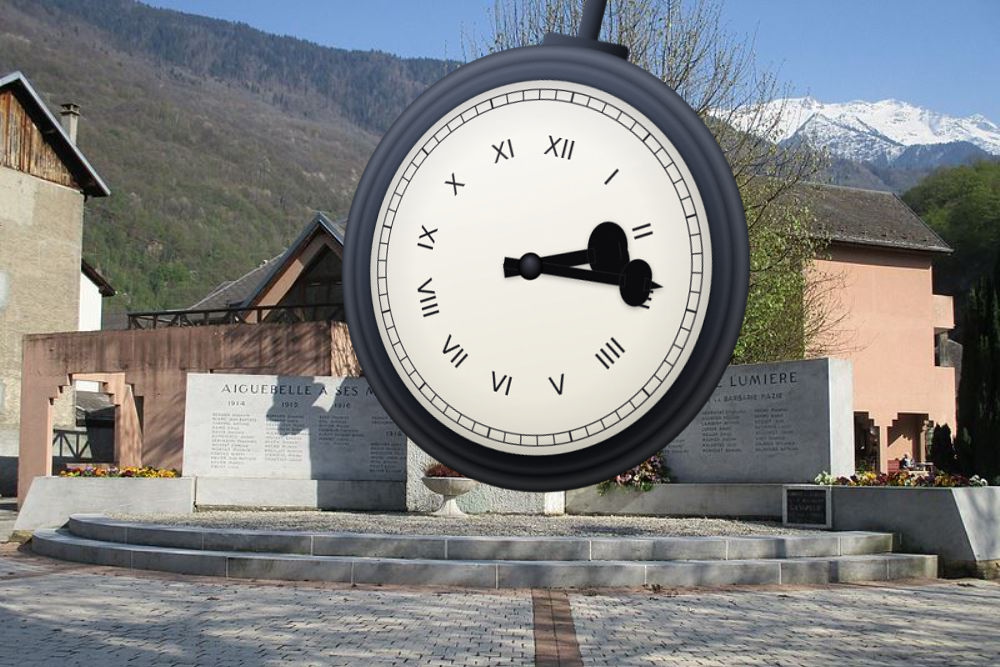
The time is 2h14
